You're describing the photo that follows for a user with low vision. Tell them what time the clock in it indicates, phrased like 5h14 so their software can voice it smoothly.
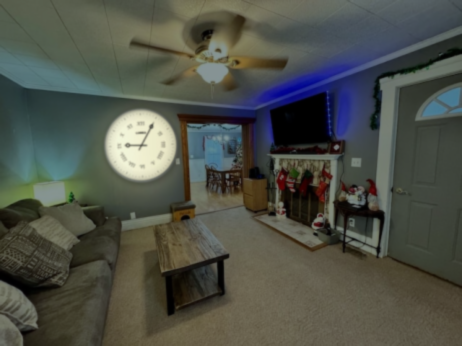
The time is 9h05
